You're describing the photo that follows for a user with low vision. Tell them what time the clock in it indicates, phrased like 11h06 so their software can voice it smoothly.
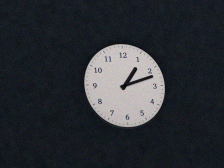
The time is 1h12
